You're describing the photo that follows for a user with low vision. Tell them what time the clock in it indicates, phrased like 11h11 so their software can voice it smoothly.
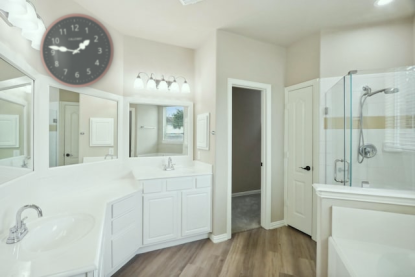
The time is 1h47
